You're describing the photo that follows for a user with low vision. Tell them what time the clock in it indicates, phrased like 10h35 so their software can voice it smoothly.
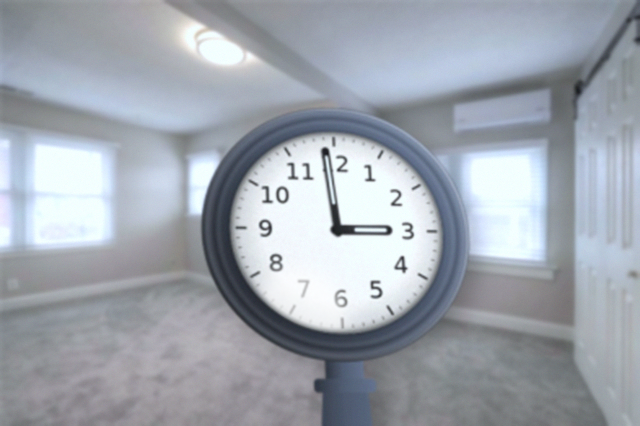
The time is 2h59
